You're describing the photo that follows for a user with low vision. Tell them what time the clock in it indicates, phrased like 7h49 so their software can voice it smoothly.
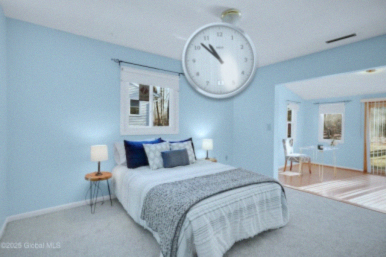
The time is 10h52
